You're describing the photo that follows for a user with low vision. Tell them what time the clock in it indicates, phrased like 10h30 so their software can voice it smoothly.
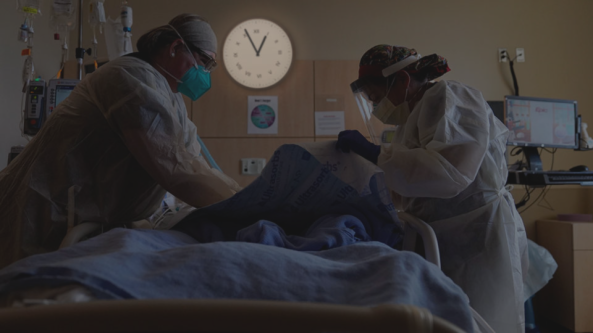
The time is 12h56
